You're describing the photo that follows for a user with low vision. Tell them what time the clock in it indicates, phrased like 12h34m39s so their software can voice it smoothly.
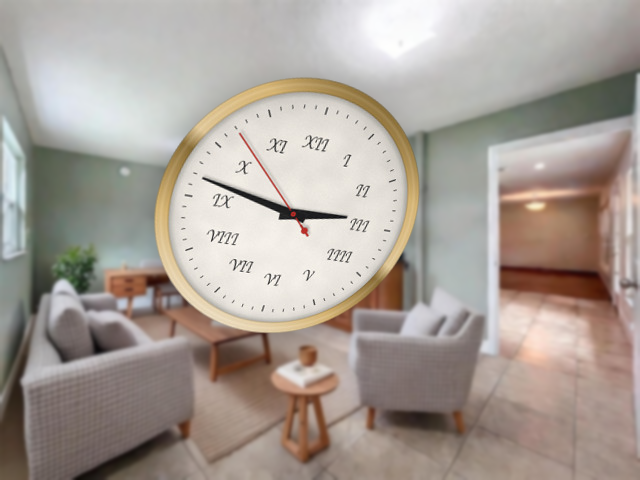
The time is 2h46m52s
